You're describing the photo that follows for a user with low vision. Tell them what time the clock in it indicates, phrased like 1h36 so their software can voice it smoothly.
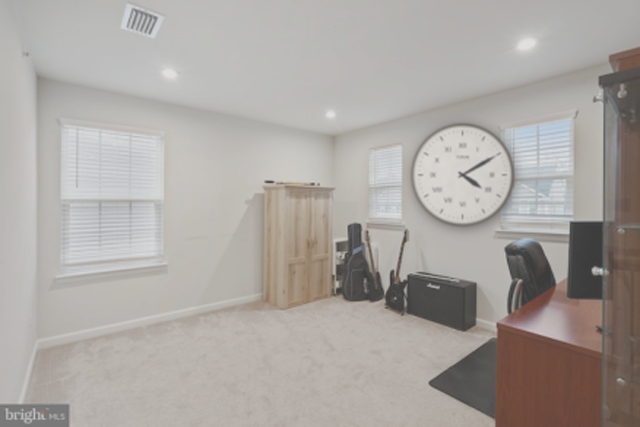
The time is 4h10
